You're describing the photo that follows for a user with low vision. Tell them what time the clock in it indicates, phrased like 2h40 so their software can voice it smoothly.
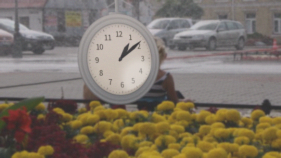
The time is 1h09
